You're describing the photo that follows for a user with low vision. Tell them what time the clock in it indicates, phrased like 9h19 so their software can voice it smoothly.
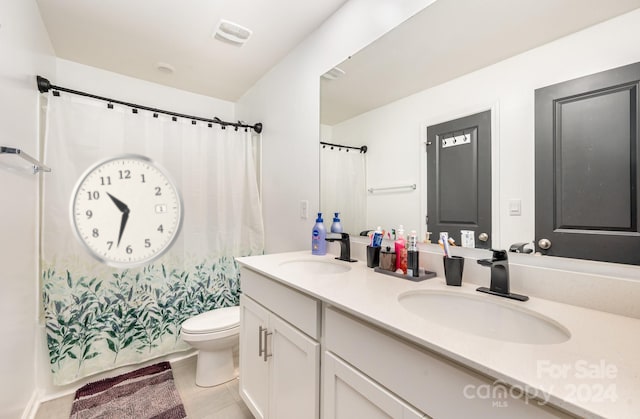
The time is 10h33
